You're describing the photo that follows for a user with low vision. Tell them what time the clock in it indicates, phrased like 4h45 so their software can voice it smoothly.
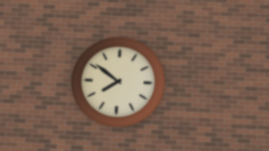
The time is 7h51
